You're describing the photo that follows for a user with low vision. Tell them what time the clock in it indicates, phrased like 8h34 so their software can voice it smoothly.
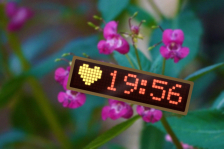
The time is 19h56
